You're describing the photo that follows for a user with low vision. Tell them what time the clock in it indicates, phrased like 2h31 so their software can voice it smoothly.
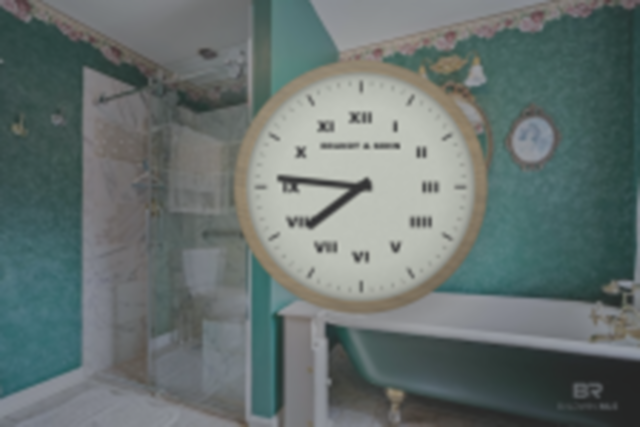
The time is 7h46
